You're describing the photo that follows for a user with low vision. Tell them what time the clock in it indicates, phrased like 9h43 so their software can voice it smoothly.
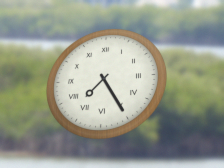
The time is 7h25
